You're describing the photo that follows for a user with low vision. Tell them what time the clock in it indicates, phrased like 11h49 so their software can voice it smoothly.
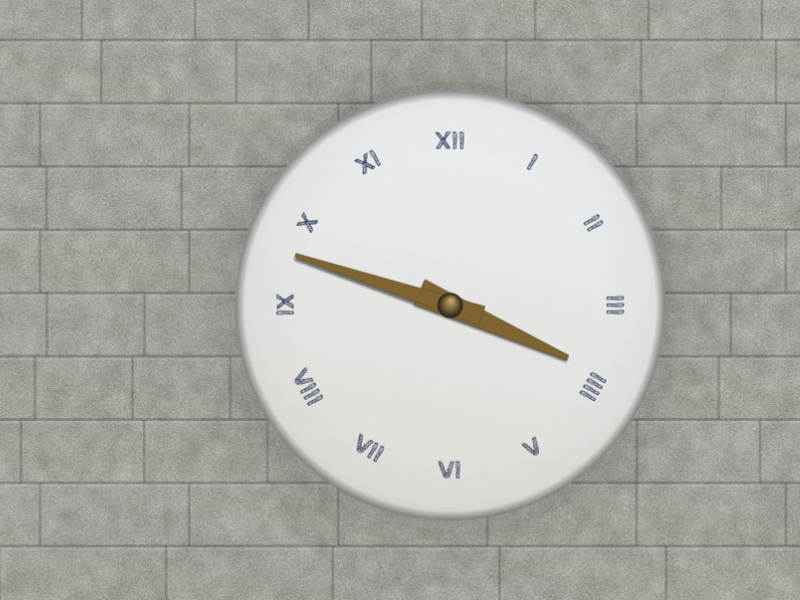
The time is 3h48
